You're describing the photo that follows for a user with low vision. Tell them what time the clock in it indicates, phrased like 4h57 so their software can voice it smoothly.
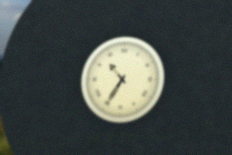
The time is 10h35
